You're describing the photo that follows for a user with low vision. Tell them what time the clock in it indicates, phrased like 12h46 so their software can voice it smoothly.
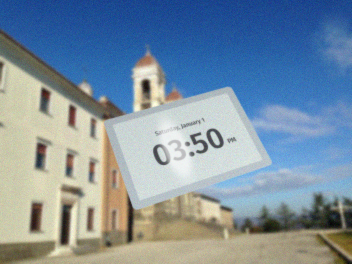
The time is 3h50
